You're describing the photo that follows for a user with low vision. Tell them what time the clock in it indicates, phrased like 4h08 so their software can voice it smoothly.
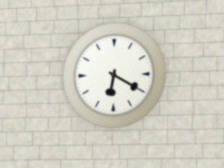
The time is 6h20
